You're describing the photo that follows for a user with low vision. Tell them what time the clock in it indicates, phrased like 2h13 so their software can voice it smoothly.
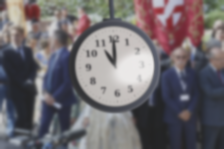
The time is 11h00
